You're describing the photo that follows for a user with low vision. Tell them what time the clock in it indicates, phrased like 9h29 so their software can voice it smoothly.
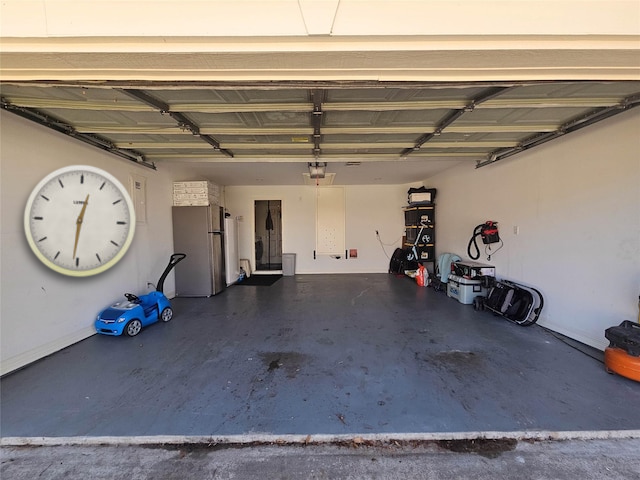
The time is 12h31
